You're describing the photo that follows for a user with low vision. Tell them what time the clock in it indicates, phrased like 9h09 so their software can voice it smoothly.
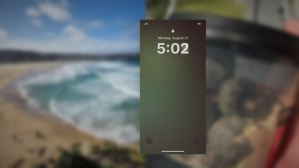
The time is 5h02
